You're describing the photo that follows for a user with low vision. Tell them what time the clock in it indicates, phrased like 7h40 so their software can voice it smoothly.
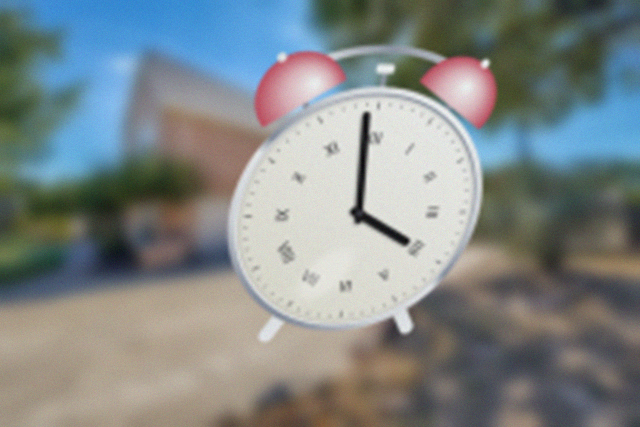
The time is 3h59
